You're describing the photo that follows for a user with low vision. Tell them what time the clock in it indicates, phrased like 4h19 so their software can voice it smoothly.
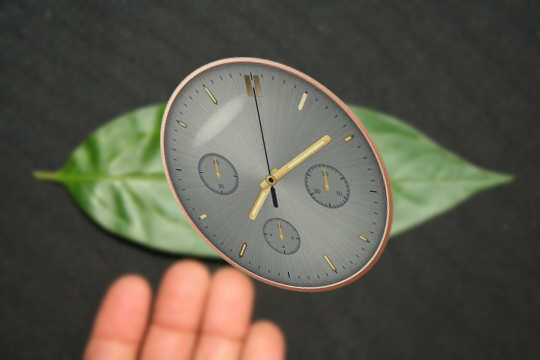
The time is 7h09
